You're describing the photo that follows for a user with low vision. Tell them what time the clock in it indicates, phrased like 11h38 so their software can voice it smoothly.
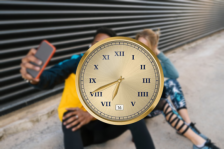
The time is 6h41
